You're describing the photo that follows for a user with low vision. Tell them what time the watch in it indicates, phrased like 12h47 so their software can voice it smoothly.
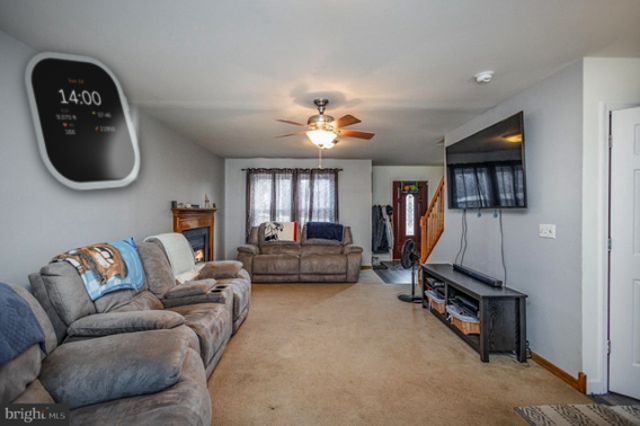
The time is 14h00
